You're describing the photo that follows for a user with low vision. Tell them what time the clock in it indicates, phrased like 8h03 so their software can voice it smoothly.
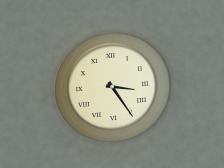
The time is 3h25
